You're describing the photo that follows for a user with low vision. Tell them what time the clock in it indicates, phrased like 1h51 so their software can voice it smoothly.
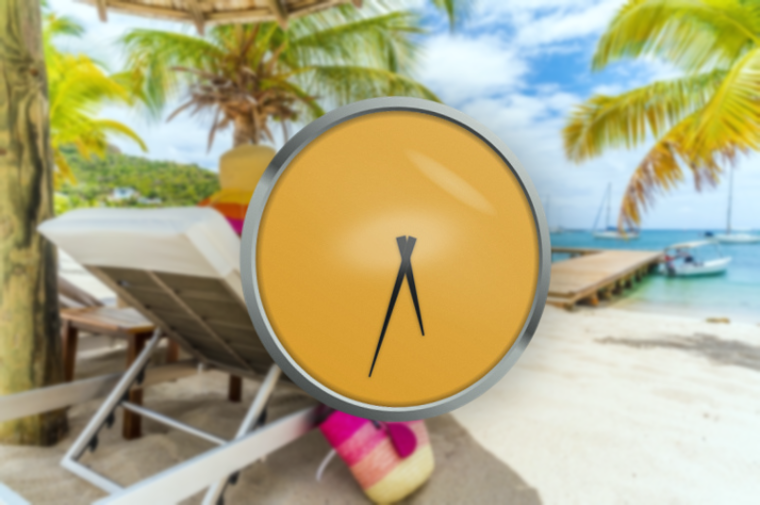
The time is 5h33
